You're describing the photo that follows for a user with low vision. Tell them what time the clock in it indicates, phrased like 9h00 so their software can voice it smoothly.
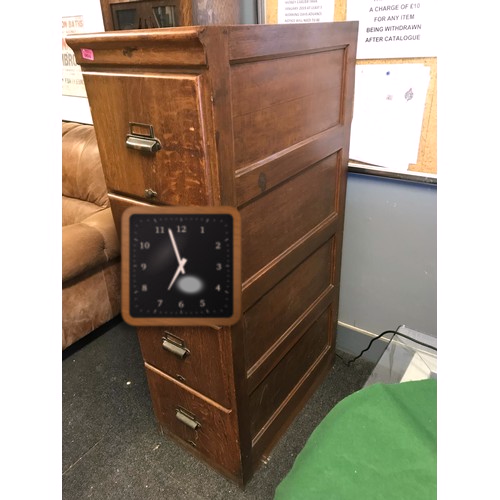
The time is 6h57
